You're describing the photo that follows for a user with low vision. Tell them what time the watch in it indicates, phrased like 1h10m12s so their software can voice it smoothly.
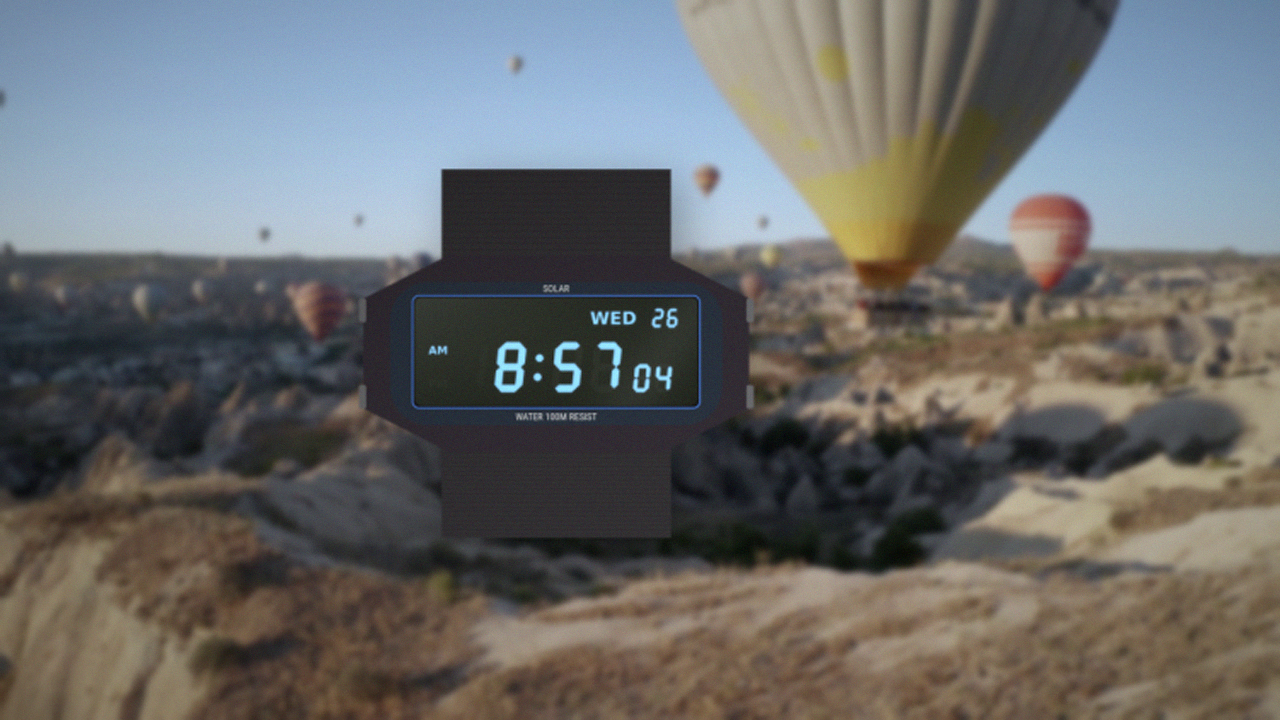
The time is 8h57m04s
